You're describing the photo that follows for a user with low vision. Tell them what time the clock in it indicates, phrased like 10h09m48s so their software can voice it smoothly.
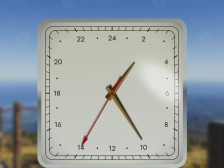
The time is 2h24m35s
